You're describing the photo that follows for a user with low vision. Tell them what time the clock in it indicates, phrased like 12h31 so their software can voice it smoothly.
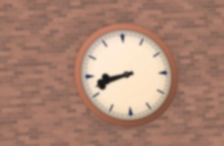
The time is 8h42
